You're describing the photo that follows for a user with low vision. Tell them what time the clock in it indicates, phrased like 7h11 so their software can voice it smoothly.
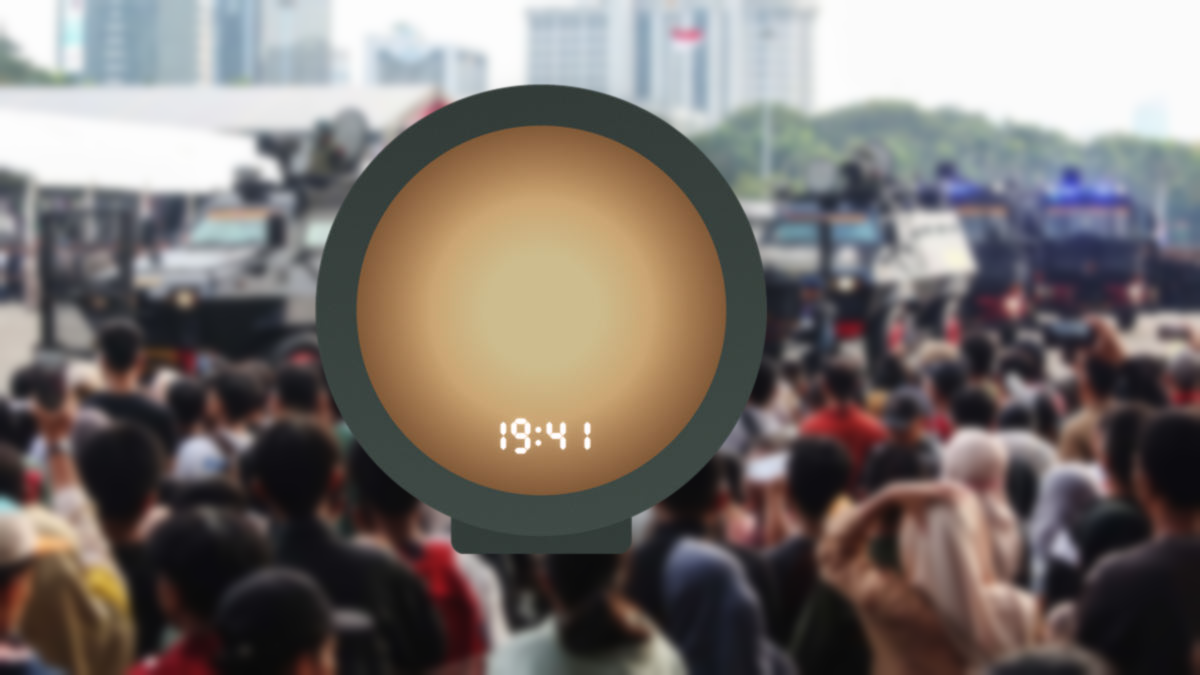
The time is 19h41
